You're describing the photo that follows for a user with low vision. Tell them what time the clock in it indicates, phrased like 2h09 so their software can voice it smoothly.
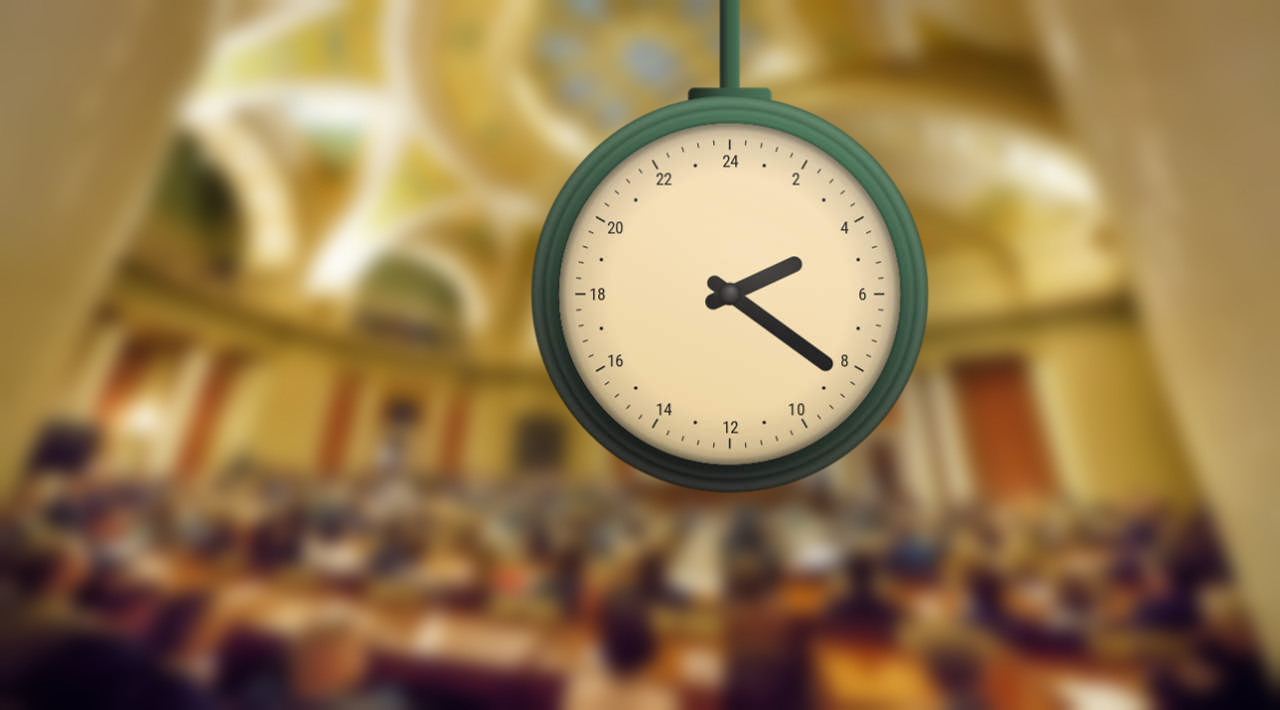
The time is 4h21
